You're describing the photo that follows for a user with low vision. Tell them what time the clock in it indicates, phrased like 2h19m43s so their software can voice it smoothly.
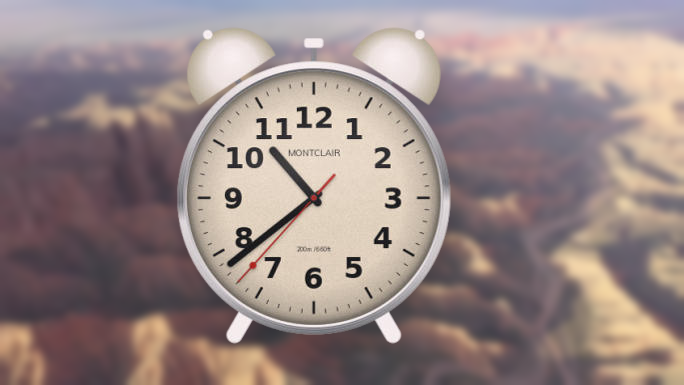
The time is 10h38m37s
